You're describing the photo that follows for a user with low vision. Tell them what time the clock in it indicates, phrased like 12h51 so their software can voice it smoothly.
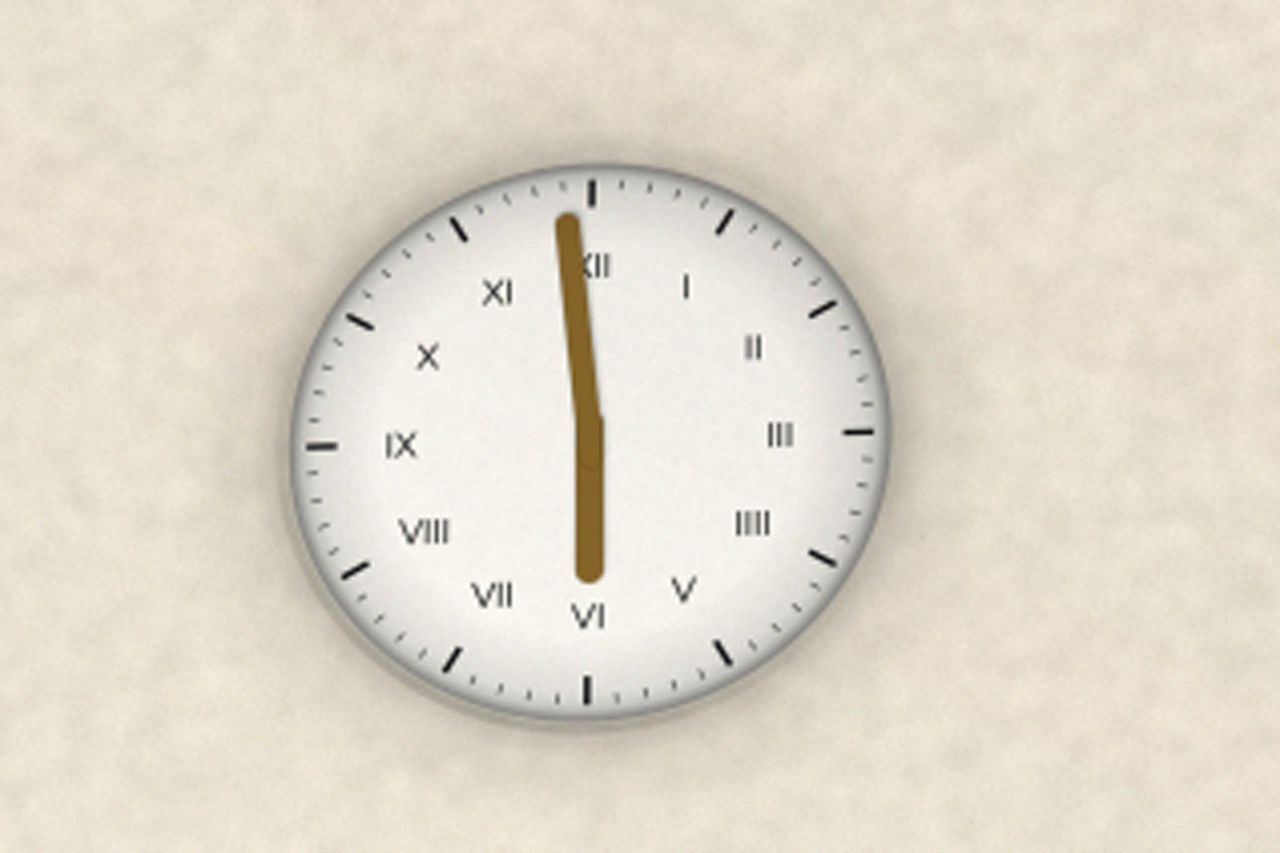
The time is 5h59
